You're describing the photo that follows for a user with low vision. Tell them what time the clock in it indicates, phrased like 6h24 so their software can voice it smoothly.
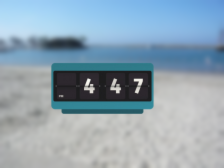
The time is 4h47
